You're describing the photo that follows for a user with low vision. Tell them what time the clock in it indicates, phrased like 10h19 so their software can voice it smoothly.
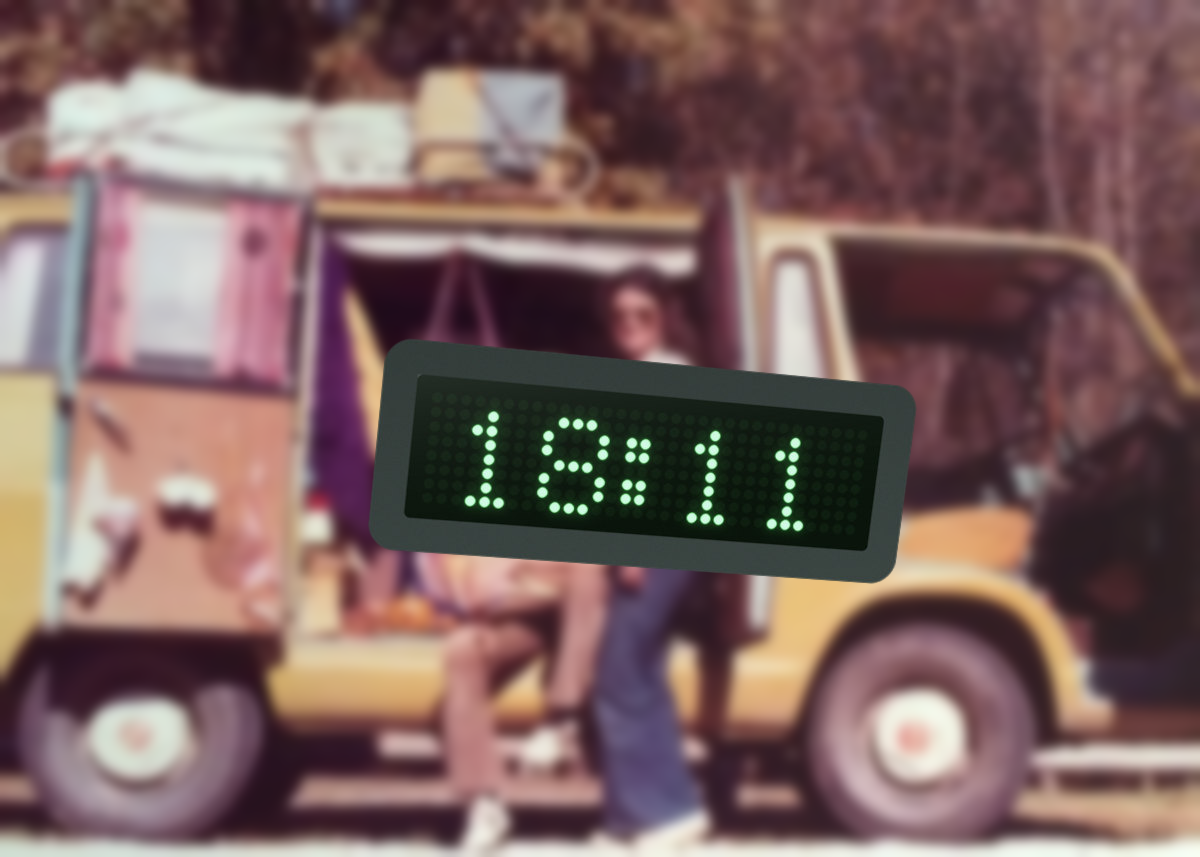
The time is 18h11
